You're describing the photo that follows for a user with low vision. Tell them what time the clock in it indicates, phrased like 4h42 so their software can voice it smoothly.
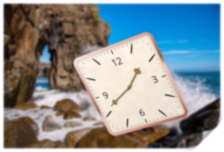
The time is 1h41
